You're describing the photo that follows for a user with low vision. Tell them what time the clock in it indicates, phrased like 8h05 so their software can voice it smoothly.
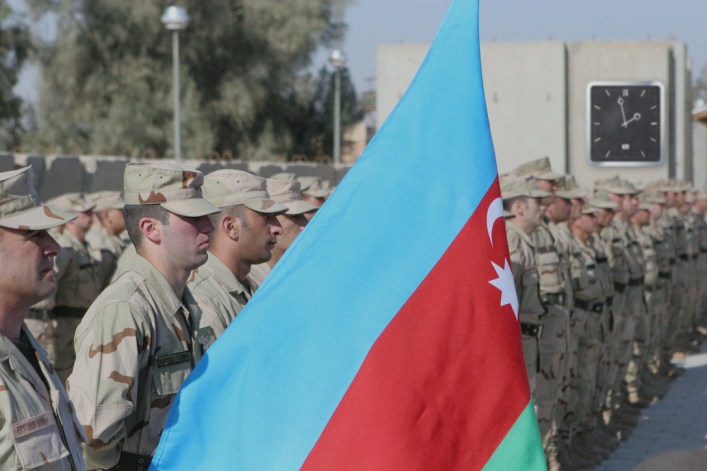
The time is 1h58
